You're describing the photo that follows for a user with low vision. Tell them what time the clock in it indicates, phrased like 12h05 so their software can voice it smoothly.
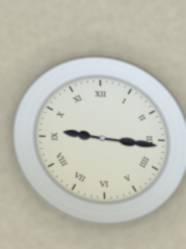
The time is 9h16
